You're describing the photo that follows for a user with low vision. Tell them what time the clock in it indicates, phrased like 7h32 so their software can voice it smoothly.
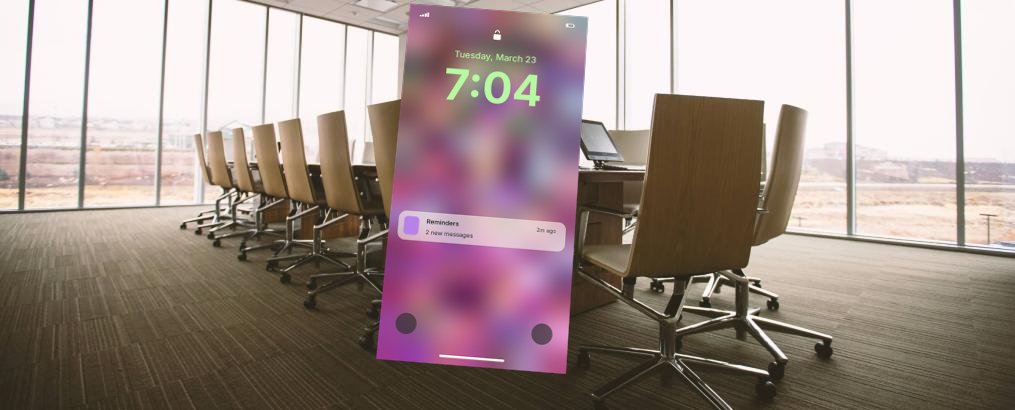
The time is 7h04
